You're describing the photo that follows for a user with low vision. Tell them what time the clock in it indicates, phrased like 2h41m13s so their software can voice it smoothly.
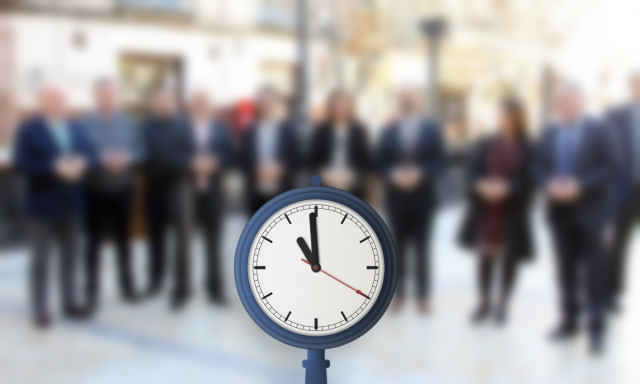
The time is 10h59m20s
